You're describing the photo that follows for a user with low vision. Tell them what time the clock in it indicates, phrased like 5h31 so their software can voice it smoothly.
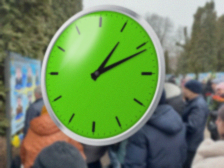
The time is 1h11
